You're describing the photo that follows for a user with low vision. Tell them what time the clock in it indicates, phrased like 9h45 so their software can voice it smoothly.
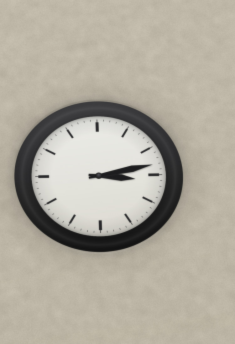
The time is 3h13
